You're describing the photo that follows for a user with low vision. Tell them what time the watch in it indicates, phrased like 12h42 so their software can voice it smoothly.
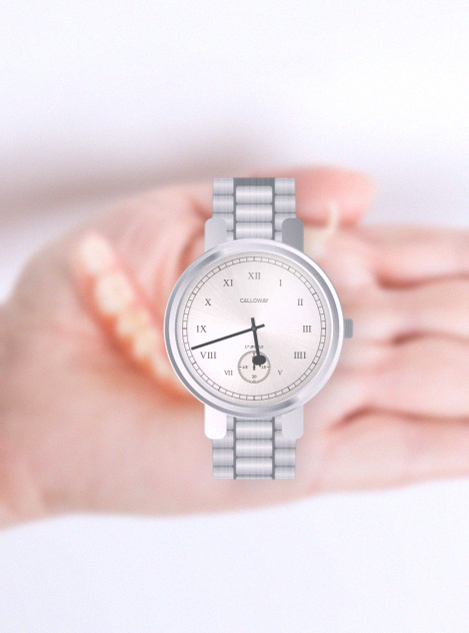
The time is 5h42
